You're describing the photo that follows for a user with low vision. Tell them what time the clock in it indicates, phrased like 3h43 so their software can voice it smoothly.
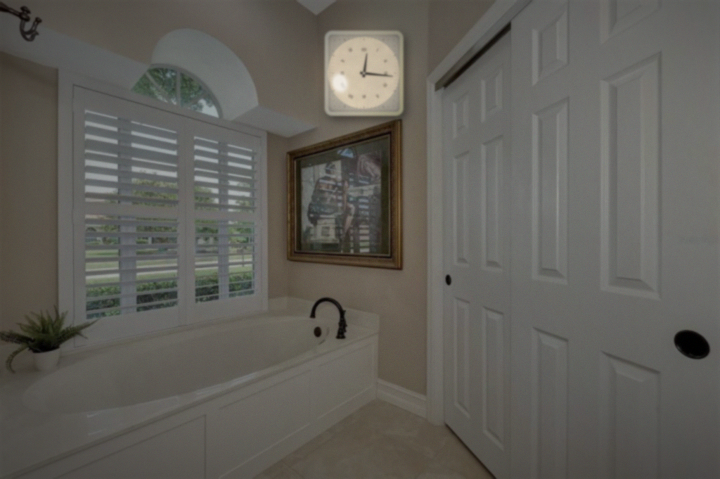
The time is 12h16
